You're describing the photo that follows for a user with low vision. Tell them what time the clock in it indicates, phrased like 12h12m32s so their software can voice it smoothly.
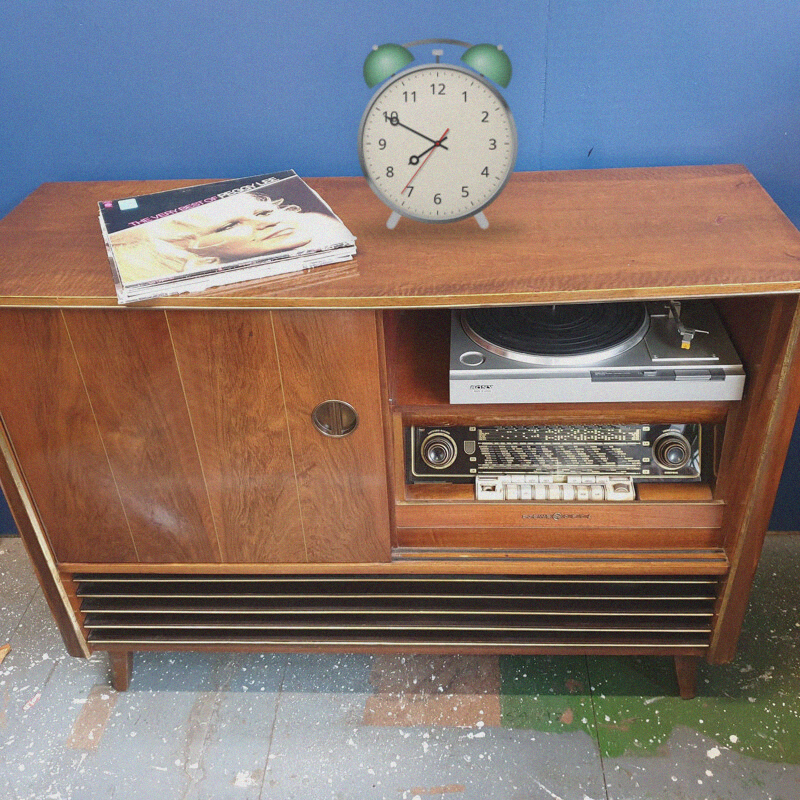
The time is 7h49m36s
